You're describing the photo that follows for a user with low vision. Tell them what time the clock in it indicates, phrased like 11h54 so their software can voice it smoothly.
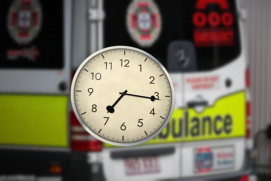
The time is 7h16
